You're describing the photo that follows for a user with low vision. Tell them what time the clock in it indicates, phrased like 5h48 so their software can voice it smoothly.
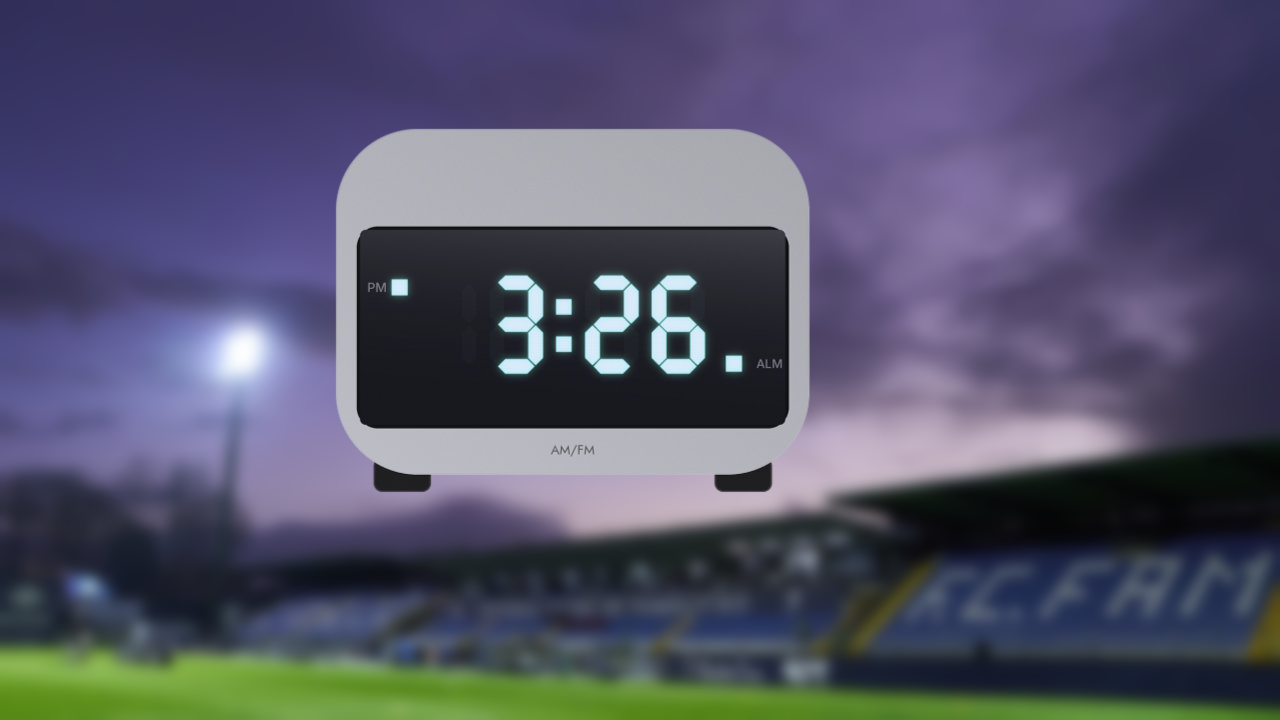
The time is 3h26
